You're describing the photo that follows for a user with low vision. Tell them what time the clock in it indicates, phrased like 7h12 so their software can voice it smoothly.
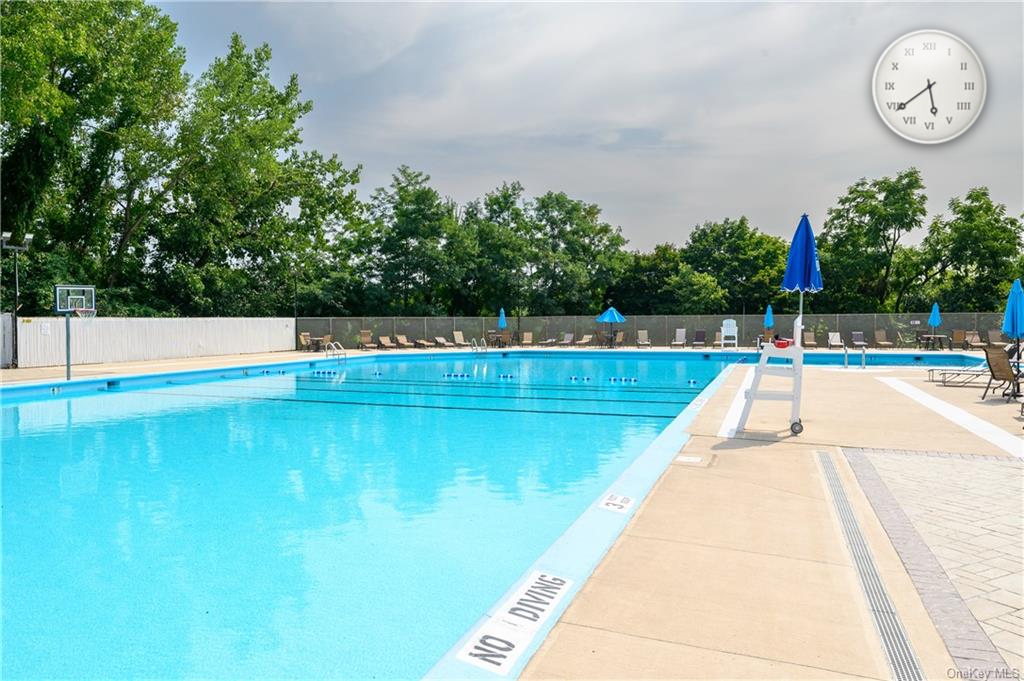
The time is 5h39
